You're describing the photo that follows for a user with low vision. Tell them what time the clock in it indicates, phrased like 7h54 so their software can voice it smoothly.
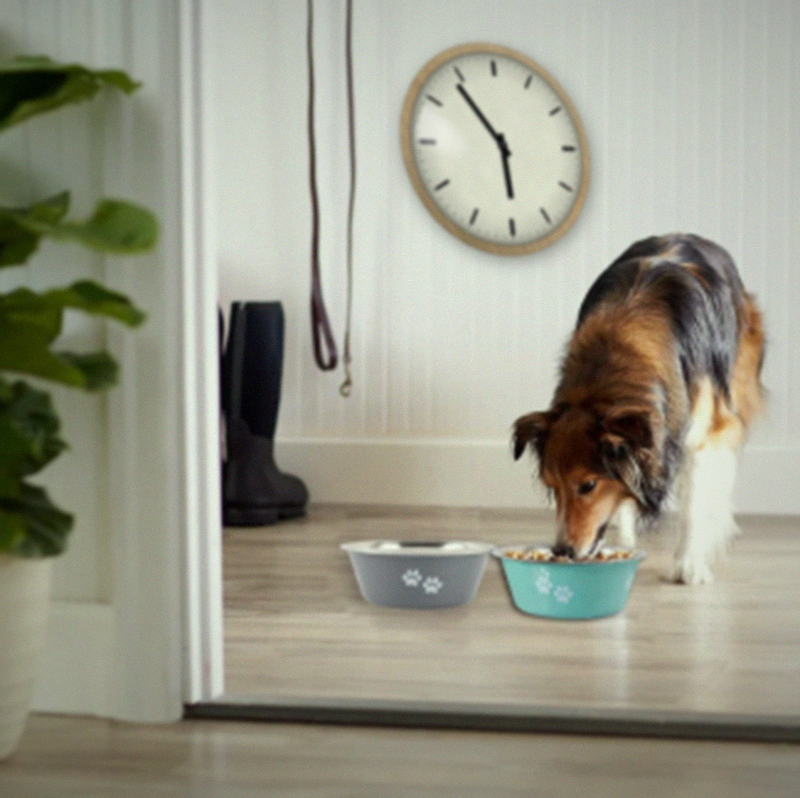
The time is 5h54
